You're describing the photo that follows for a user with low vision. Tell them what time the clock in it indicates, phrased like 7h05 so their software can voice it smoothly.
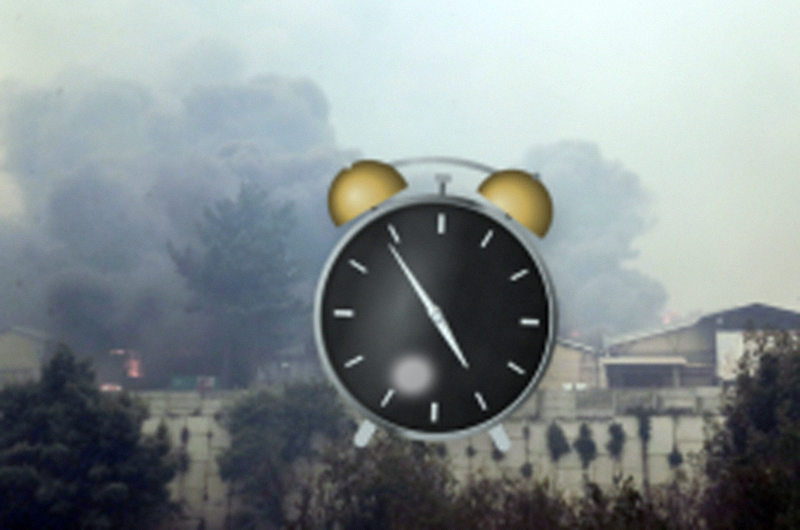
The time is 4h54
